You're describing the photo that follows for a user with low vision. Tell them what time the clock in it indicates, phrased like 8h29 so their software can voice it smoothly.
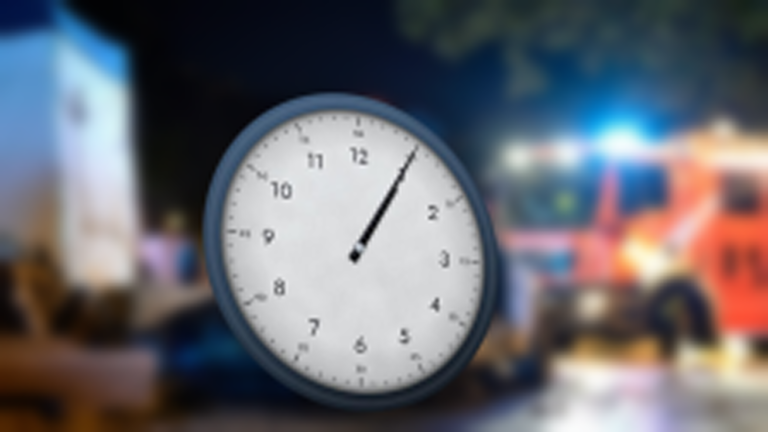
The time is 1h05
